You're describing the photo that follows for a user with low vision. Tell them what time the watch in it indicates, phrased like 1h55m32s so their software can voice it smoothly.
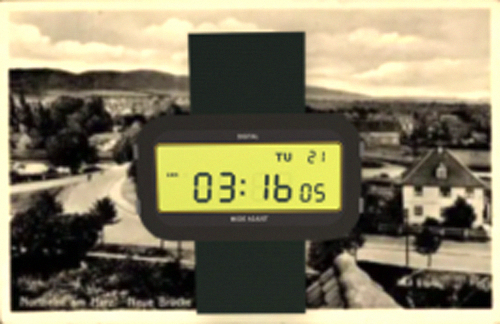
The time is 3h16m05s
